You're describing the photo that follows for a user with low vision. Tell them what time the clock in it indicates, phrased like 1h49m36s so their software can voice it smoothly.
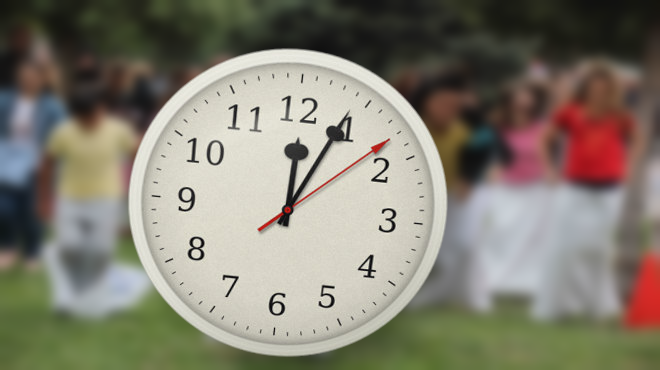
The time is 12h04m08s
